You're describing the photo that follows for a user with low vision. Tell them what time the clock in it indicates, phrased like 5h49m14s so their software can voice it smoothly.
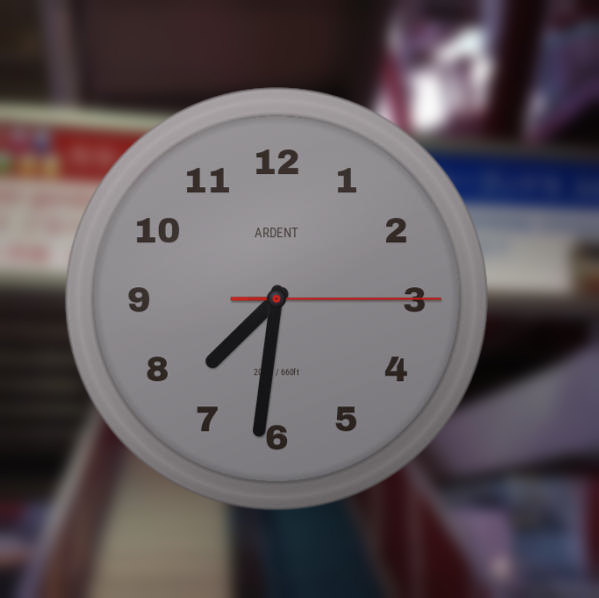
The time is 7h31m15s
